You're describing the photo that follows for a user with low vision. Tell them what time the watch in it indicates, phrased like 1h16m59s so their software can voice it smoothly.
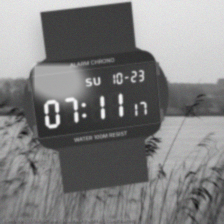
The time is 7h11m17s
